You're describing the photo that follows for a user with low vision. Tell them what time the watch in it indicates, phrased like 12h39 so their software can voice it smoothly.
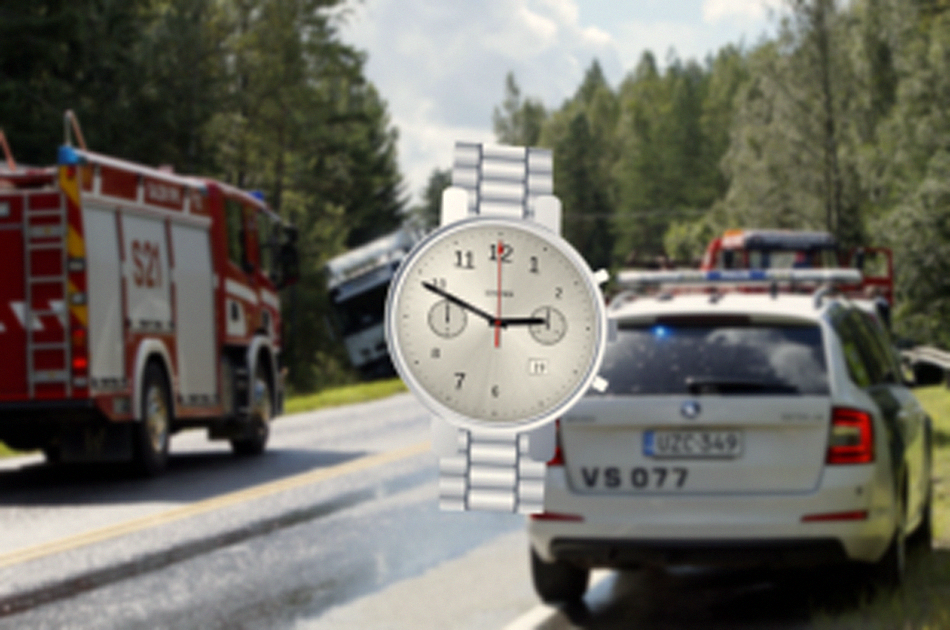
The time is 2h49
